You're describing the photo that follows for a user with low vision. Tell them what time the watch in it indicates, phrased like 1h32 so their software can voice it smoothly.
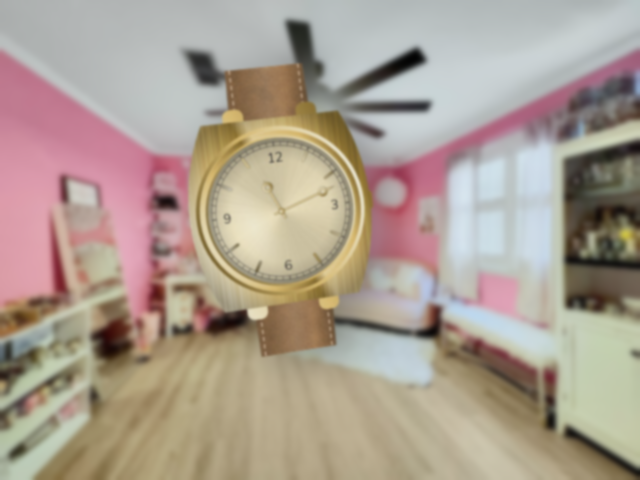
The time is 11h12
